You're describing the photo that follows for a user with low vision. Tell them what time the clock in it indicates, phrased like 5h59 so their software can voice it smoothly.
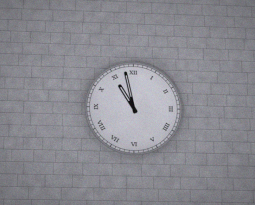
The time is 10h58
